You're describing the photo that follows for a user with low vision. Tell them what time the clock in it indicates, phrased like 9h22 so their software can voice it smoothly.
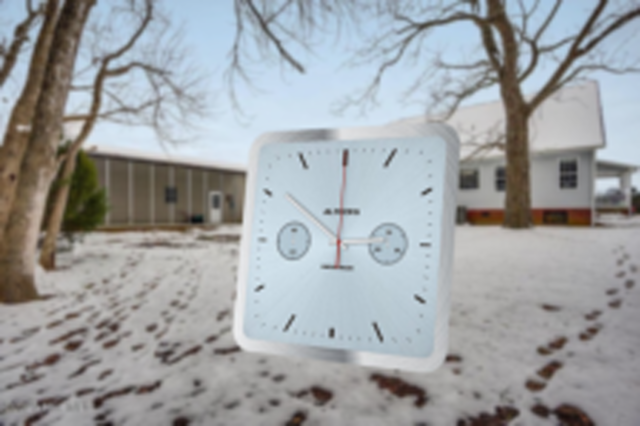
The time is 2h51
